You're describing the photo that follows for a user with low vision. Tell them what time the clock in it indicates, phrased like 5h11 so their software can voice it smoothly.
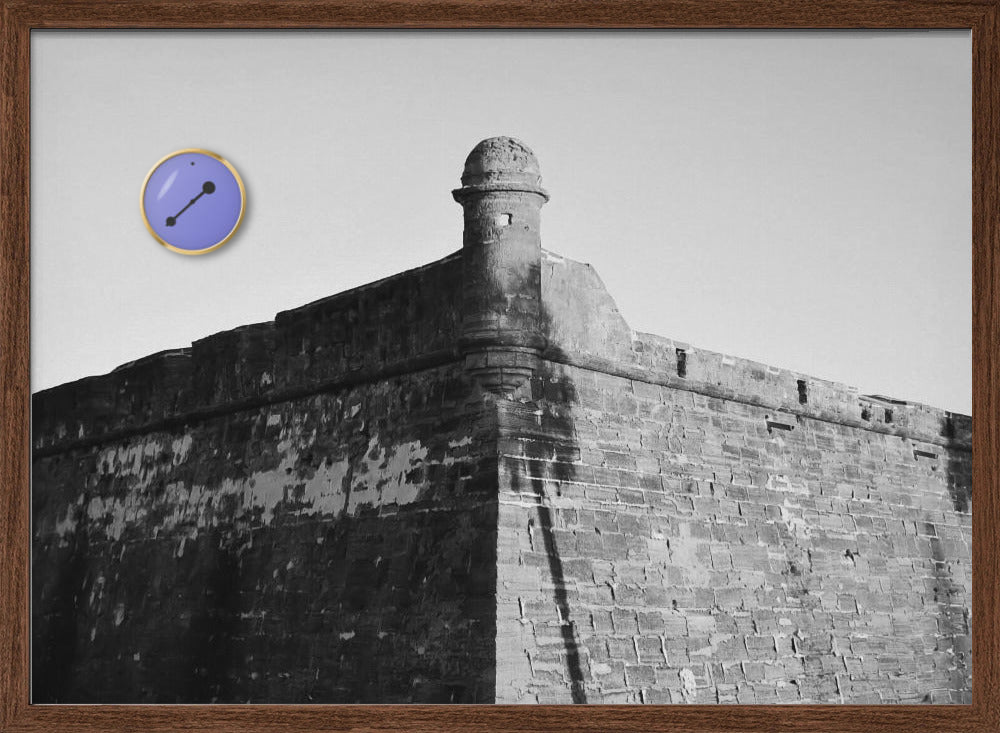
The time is 1h38
